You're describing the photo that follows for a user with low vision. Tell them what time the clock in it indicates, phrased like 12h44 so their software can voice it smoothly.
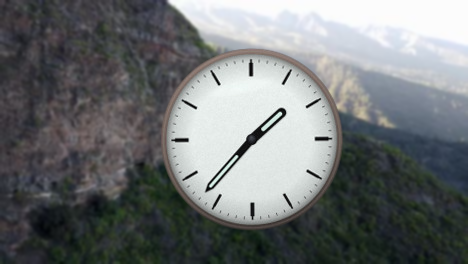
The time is 1h37
